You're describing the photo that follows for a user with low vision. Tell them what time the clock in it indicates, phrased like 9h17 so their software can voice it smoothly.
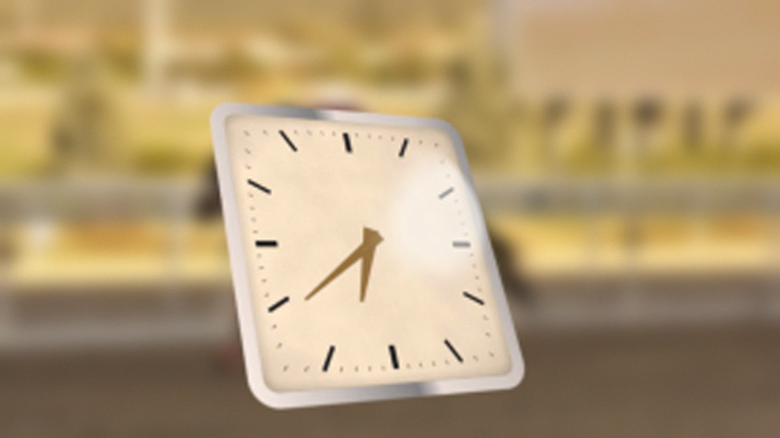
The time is 6h39
